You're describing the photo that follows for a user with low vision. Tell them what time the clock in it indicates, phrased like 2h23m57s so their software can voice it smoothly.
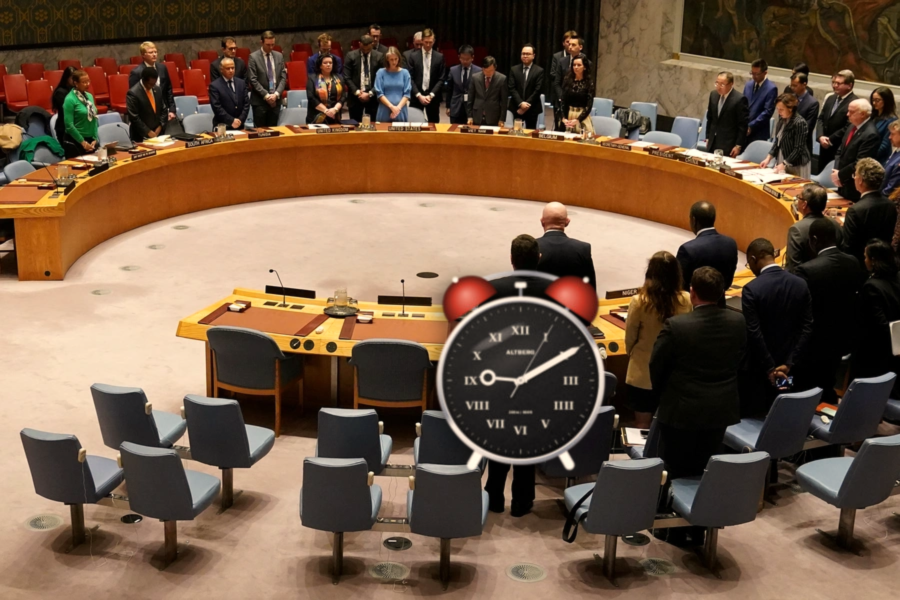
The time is 9h10m05s
